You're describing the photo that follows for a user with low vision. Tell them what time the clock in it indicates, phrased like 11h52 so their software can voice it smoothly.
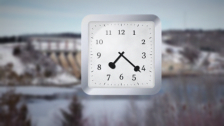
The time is 7h22
